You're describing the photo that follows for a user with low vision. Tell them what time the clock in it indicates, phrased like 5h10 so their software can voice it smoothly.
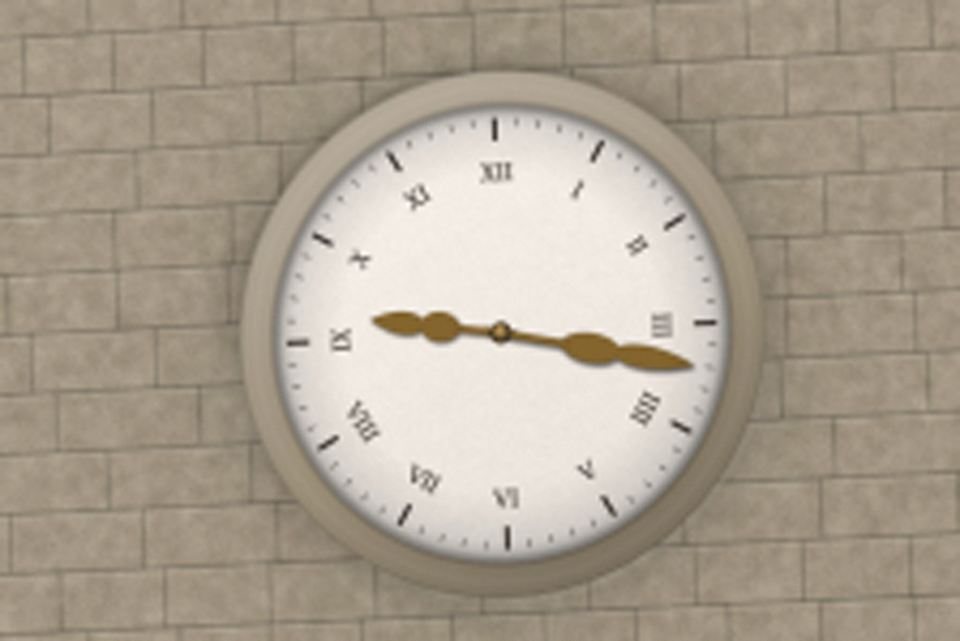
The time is 9h17
